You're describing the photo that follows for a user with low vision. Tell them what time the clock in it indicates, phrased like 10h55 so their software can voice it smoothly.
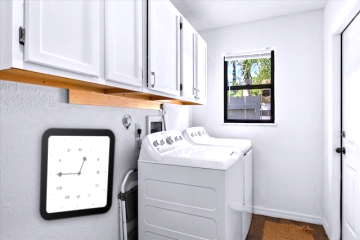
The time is 12h45
